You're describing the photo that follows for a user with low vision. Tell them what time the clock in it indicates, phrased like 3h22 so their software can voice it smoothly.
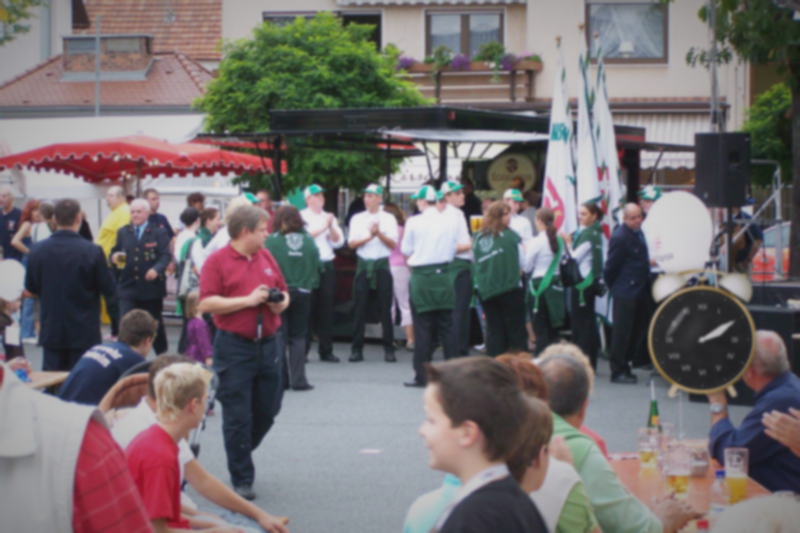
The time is 2h10
